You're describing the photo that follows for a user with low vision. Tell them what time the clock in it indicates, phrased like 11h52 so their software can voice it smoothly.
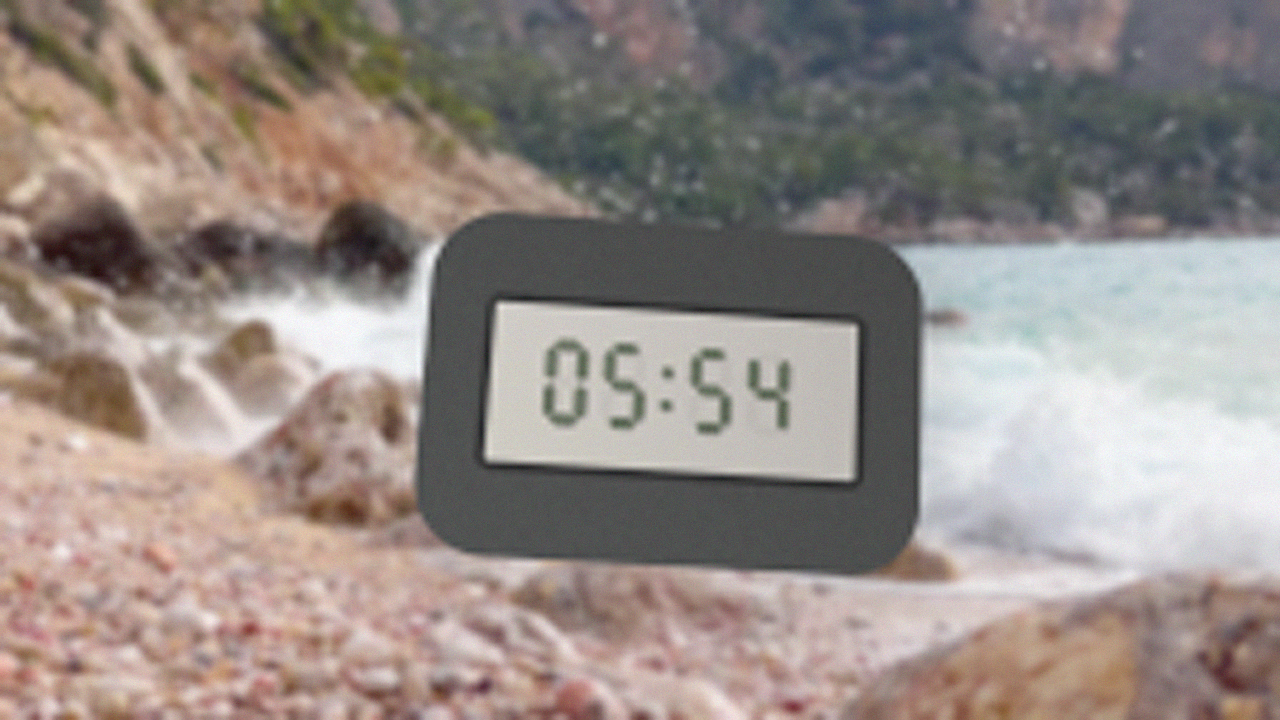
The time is 5h54
